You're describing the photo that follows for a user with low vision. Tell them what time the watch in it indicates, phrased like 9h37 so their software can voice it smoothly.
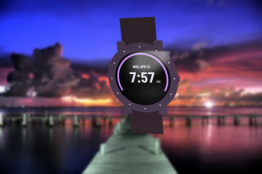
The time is 7h57
